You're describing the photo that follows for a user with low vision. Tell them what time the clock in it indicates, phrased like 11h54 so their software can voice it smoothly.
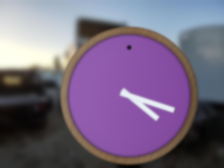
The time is 4h18
